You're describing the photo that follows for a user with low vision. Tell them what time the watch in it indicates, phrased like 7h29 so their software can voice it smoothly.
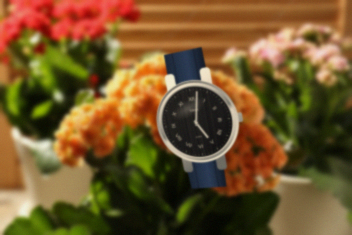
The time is 5h02
